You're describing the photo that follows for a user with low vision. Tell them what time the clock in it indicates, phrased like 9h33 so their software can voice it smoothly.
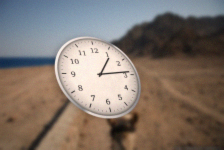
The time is 1h14
